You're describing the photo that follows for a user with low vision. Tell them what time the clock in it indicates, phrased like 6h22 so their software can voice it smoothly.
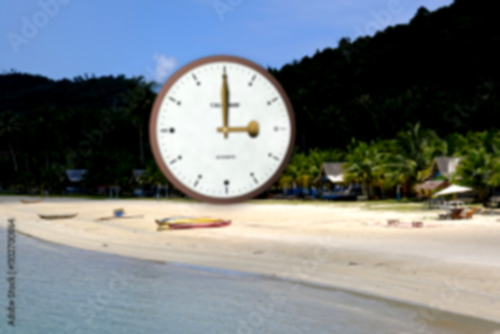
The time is 3h00
